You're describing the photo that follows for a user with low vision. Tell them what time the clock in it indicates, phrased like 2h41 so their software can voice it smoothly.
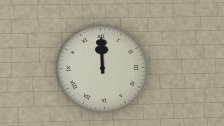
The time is 12h00
